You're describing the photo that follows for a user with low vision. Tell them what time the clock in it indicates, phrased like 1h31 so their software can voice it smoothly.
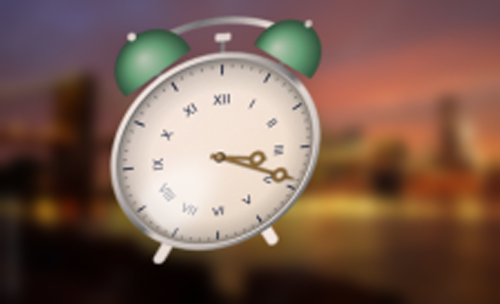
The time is 3h19
